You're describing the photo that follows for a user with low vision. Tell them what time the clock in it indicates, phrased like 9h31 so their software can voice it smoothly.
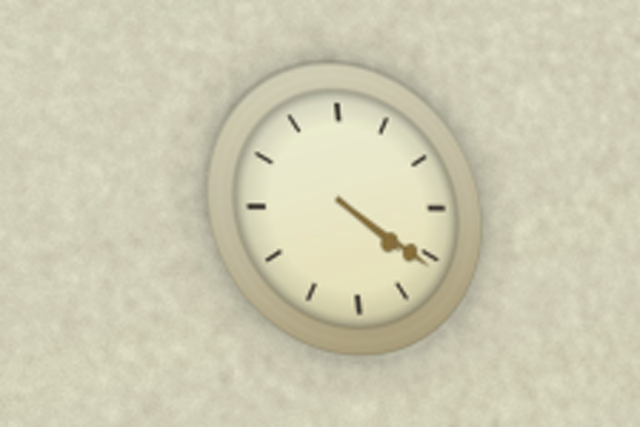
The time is 4h21
